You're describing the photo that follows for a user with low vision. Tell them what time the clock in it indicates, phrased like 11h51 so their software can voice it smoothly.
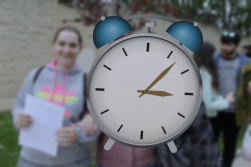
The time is 3h07
